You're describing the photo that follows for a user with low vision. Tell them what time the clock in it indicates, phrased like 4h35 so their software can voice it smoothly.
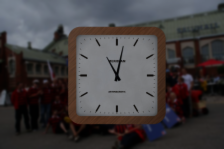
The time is 11h02
